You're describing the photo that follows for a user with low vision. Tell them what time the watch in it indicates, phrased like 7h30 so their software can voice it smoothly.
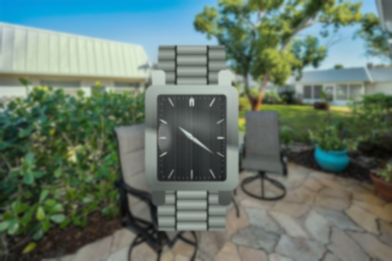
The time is 10h21
